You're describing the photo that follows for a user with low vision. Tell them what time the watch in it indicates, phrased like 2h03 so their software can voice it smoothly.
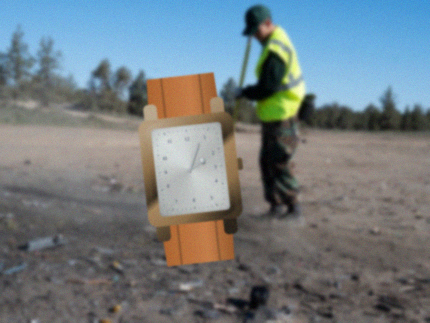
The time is 2h04
